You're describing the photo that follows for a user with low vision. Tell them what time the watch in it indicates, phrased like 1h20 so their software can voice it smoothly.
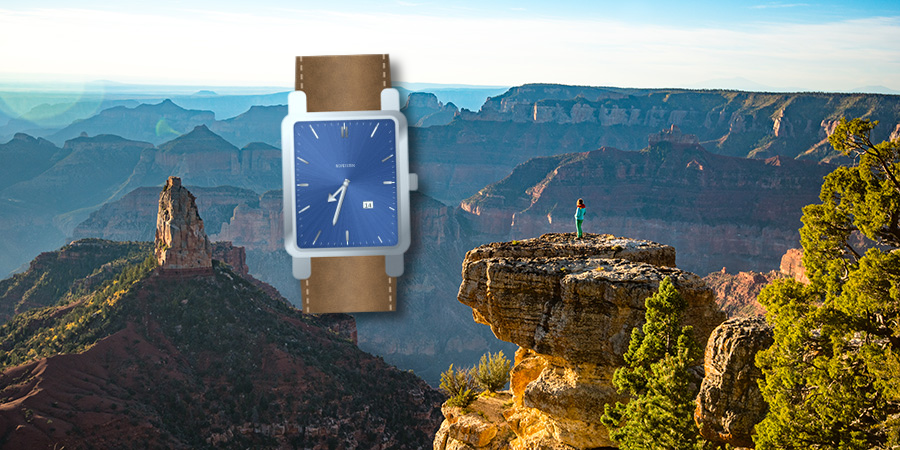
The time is 7h33
